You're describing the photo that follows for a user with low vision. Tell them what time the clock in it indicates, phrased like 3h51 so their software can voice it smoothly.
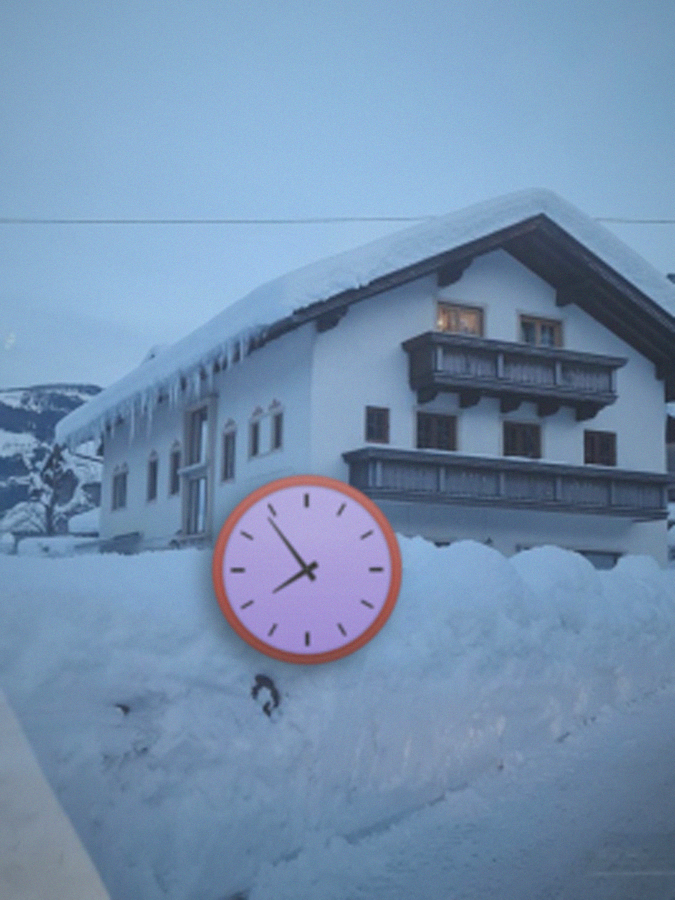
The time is 7h54
